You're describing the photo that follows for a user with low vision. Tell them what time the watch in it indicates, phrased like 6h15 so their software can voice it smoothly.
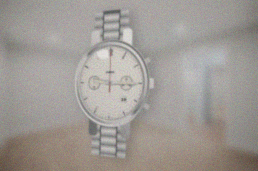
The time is 9h15
